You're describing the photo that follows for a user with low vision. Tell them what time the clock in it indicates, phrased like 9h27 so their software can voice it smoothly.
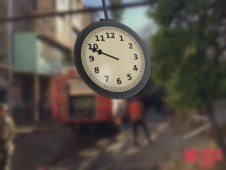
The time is 9h49
